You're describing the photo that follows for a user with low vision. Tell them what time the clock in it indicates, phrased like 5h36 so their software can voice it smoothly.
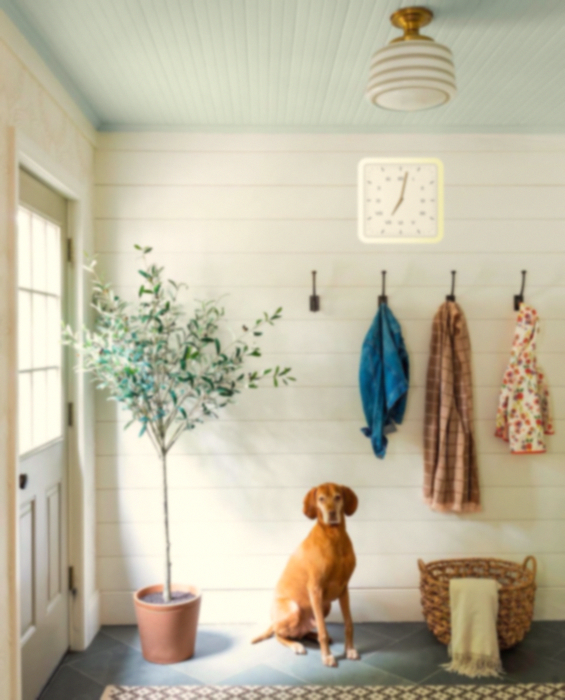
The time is 7h02
